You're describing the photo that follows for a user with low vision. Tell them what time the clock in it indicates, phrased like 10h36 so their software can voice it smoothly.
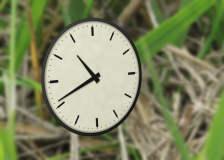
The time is 10h41
